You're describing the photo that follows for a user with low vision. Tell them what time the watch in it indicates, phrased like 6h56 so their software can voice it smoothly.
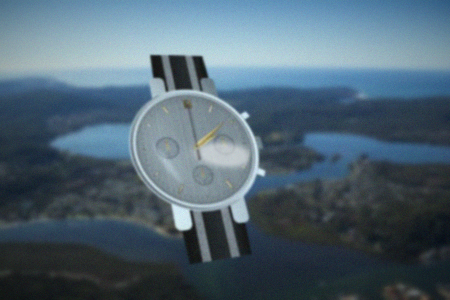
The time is 2h09
